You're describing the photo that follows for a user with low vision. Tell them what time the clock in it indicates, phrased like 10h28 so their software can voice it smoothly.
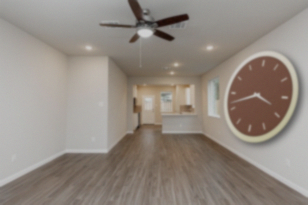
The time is 3h42
